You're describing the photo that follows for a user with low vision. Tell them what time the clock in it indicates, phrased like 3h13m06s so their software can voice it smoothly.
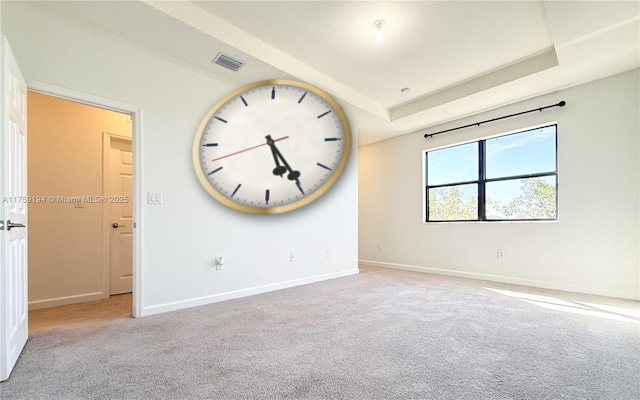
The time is 5h24m42s
